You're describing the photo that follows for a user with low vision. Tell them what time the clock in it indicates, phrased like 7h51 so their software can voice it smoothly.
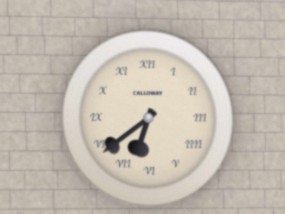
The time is 6h39
